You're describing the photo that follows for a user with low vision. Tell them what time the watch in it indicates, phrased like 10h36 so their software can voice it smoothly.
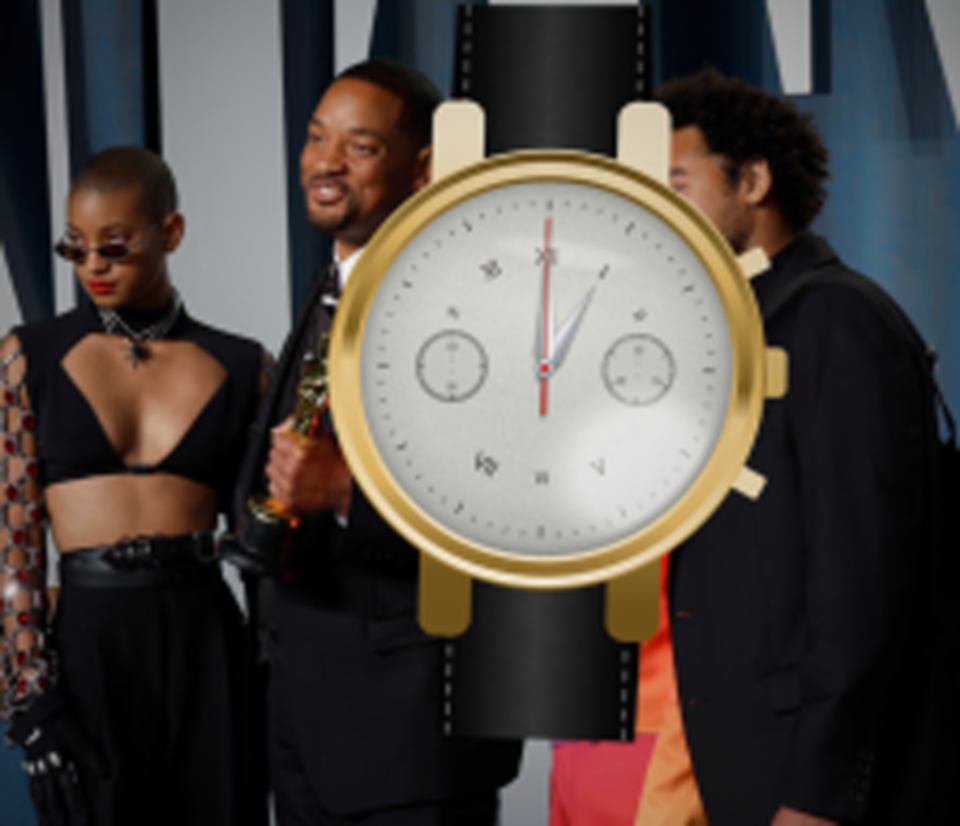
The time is 1h00
